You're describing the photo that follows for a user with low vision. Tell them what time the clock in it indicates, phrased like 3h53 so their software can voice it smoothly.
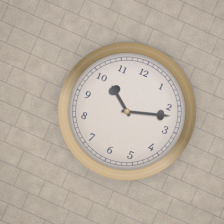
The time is 10h12
